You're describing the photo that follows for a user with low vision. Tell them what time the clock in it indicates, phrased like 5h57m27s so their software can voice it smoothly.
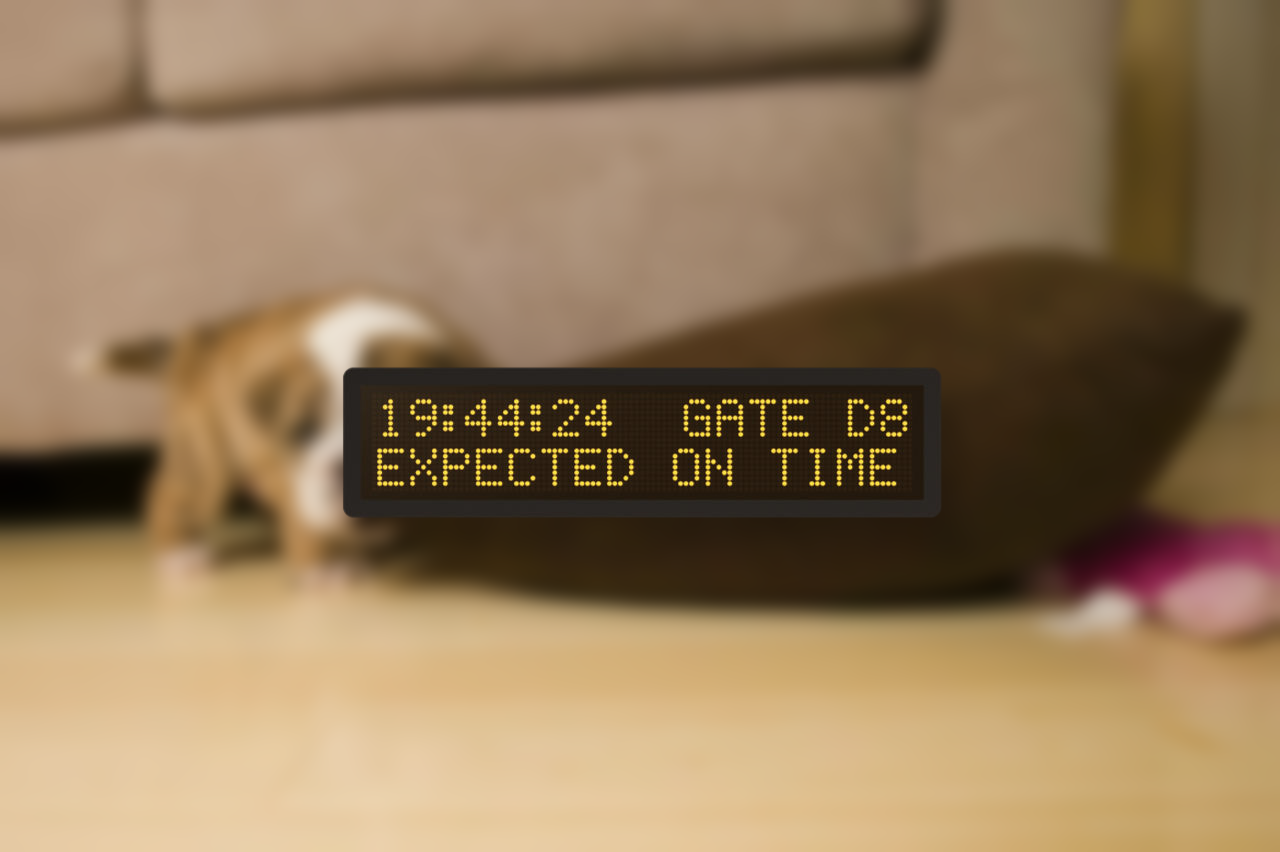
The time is 19h44m24s
